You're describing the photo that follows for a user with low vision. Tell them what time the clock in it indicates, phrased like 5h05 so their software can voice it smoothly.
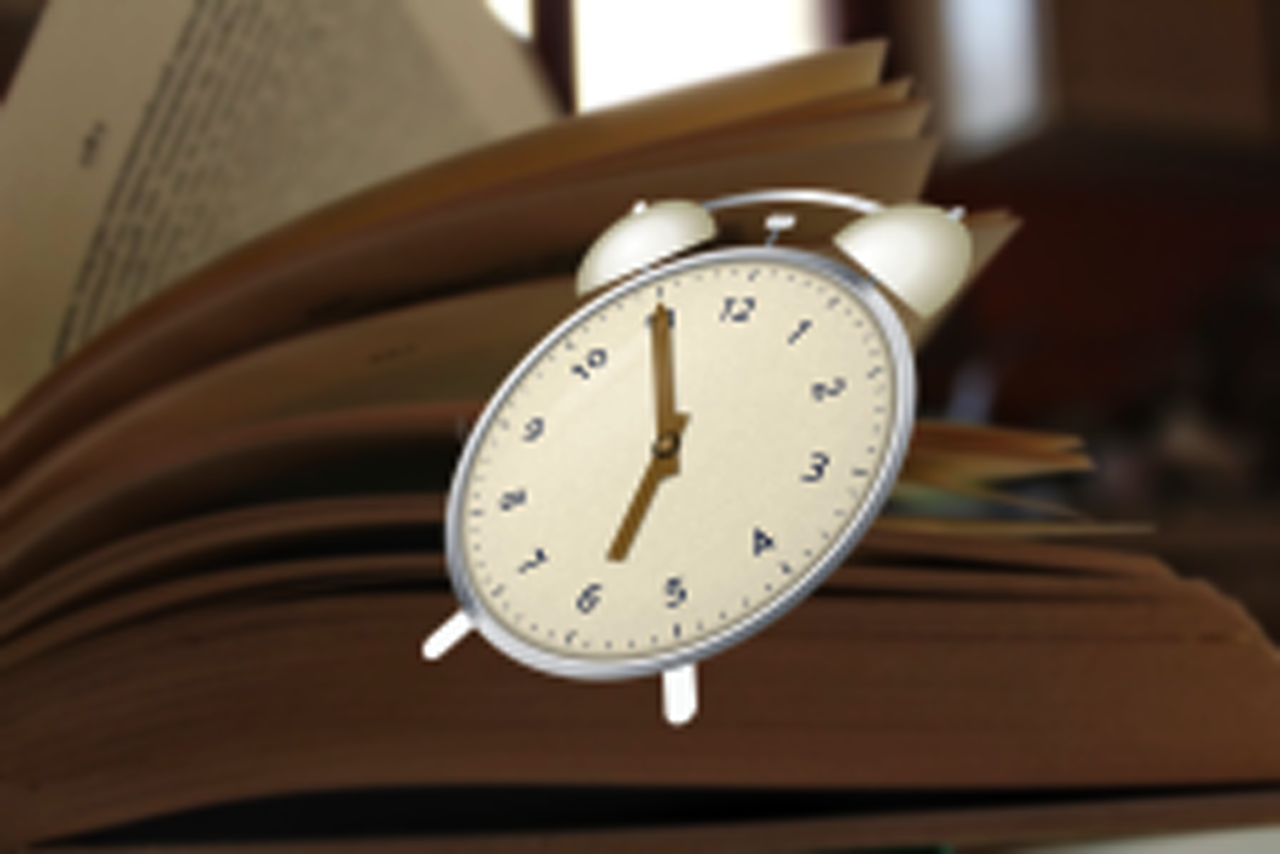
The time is 5h55
